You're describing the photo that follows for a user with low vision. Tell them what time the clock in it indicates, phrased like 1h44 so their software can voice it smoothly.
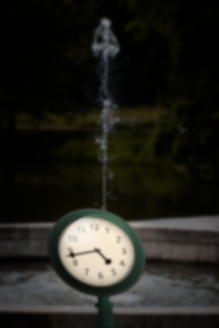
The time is 4h43
